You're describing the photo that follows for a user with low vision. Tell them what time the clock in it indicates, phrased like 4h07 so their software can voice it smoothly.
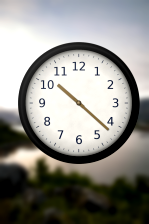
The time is 10h22
